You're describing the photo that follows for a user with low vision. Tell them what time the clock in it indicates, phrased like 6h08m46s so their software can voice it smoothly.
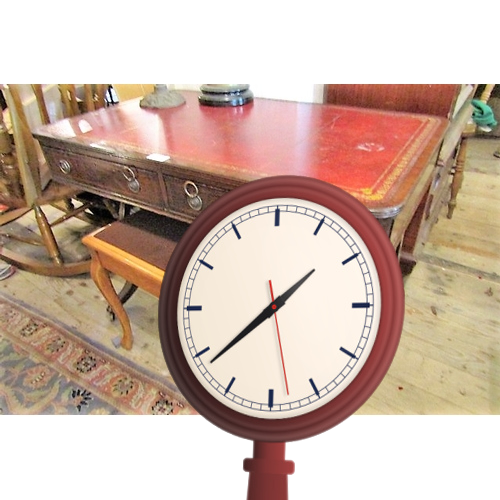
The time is 1h38m28s
